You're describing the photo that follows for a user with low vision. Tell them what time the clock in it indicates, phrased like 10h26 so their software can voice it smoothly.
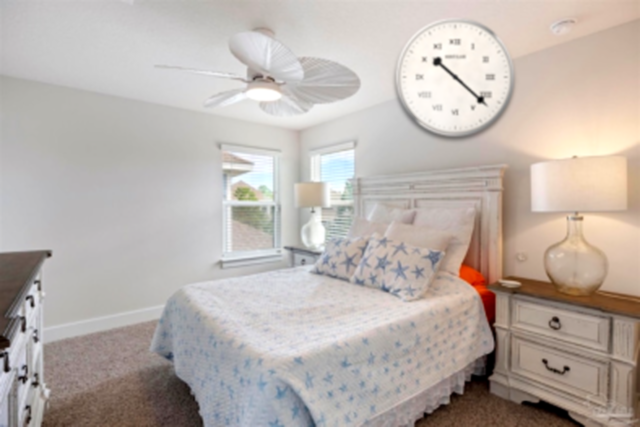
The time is 10h22
